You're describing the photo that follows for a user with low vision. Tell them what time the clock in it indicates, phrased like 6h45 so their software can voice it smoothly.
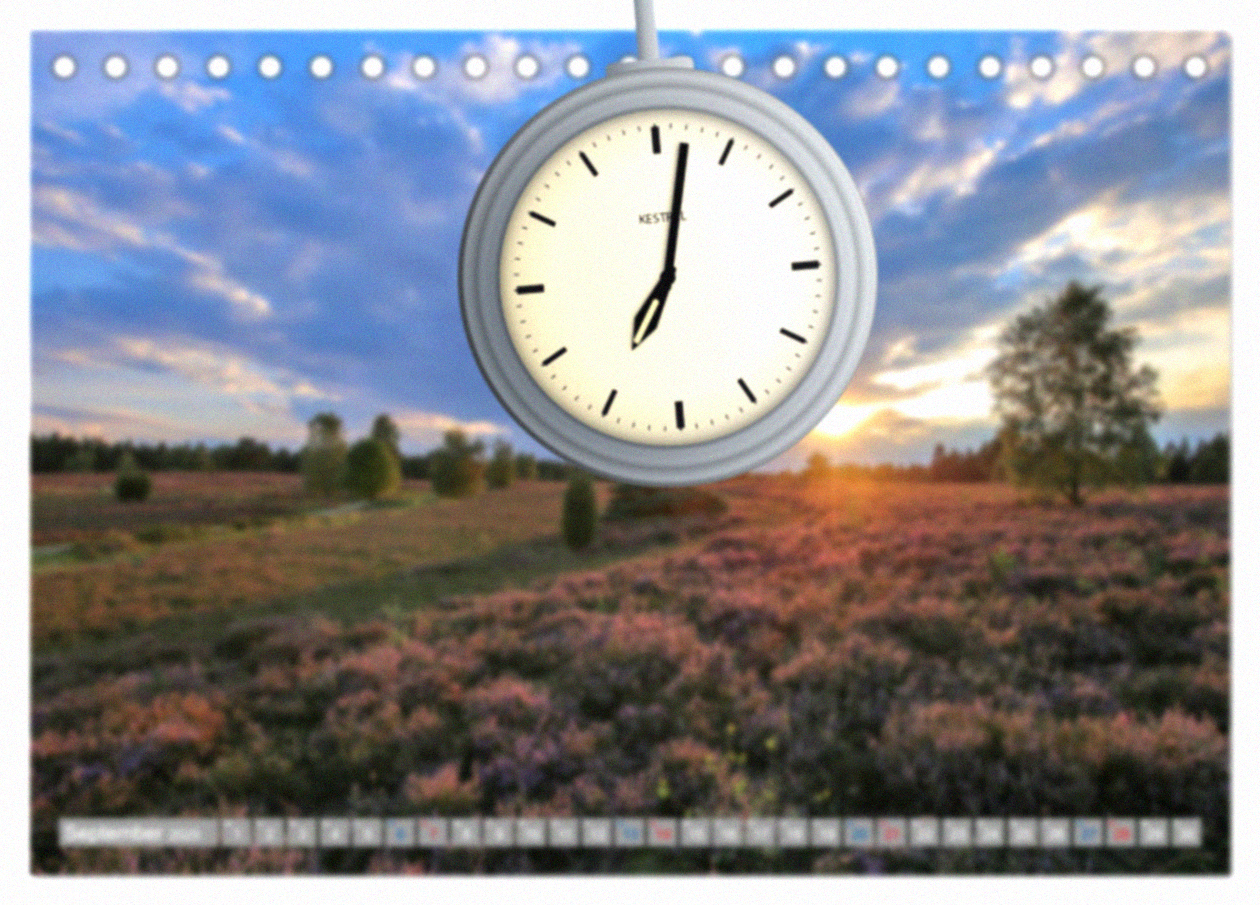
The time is 7h02
